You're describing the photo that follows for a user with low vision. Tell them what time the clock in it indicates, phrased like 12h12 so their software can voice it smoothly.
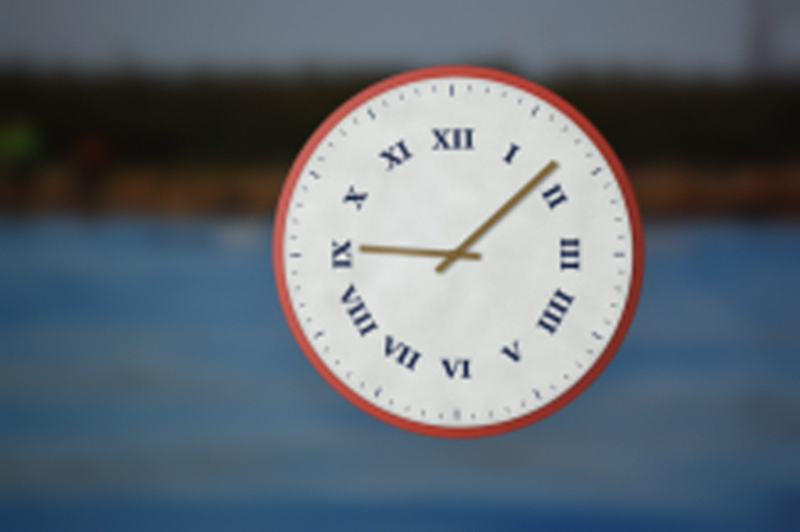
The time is 9h08
